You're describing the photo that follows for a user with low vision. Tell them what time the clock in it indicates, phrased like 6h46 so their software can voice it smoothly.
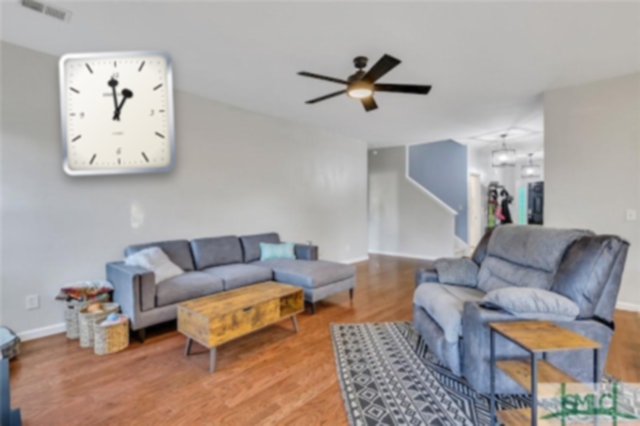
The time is 12h59
